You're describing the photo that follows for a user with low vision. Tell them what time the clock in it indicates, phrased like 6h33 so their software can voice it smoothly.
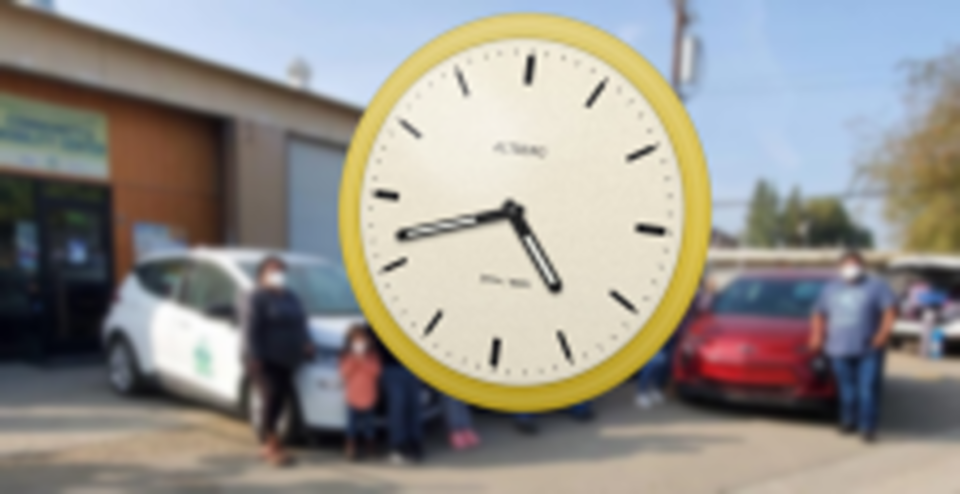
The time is 4h42
